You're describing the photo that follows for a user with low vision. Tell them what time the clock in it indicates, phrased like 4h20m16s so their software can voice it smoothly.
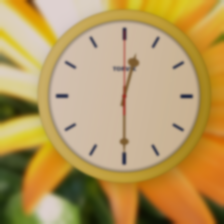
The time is 12h30m00s
